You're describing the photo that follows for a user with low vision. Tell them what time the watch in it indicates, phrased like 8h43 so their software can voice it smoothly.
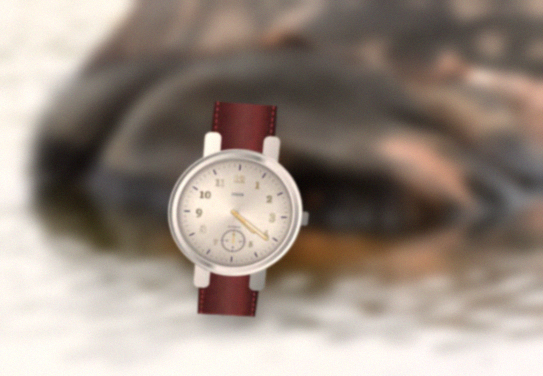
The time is 4h21
